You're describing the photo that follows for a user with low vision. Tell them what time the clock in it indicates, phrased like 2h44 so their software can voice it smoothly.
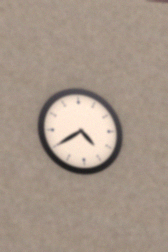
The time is 4h40
